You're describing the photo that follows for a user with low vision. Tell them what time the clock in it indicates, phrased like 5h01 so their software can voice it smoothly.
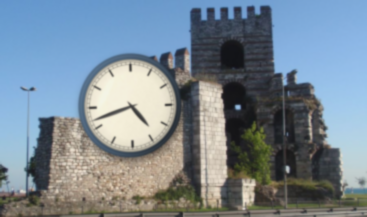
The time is 4h42
